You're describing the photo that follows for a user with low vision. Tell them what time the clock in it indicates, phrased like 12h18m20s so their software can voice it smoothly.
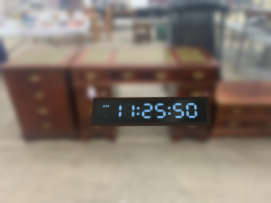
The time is 11h25m50s
